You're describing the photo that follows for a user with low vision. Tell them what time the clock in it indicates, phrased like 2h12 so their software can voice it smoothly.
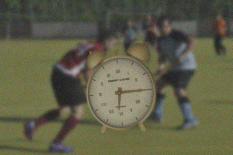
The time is 6h15
